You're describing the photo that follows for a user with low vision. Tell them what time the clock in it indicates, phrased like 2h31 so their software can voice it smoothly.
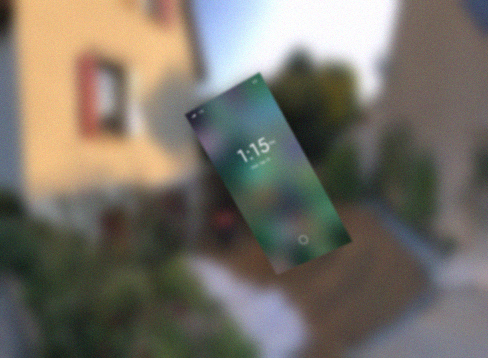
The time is 1h15
